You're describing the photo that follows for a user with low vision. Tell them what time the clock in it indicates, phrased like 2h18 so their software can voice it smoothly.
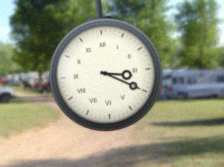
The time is 3h20
